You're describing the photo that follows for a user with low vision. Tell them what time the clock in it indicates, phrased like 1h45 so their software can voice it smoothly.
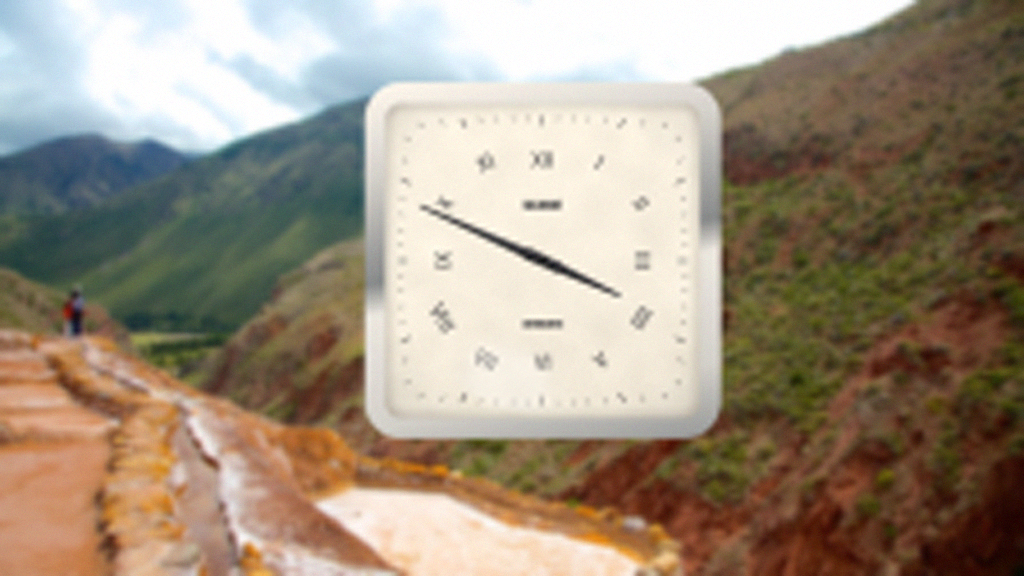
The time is 3h49
